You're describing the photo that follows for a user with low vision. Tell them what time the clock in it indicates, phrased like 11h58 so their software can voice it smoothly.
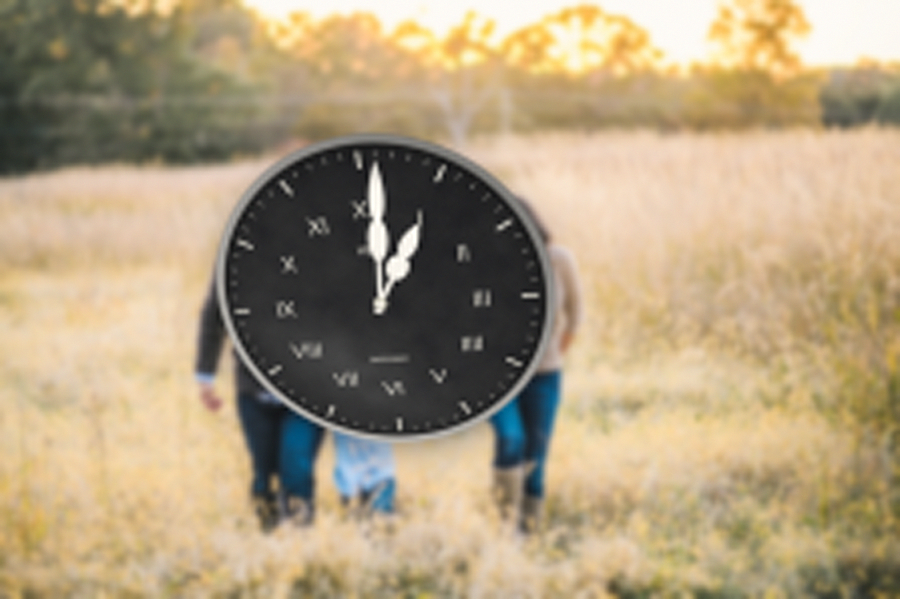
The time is 1h01
